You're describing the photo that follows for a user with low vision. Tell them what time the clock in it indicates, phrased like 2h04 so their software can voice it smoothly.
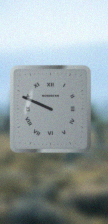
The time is 9h49
